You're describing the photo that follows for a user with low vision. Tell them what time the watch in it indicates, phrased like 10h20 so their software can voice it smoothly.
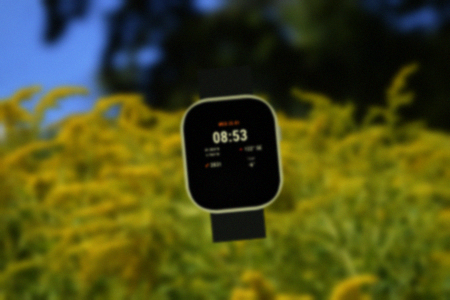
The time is 8h53
